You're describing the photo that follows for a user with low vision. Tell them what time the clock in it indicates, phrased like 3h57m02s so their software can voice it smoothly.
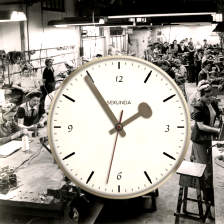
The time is 1h54m32s
